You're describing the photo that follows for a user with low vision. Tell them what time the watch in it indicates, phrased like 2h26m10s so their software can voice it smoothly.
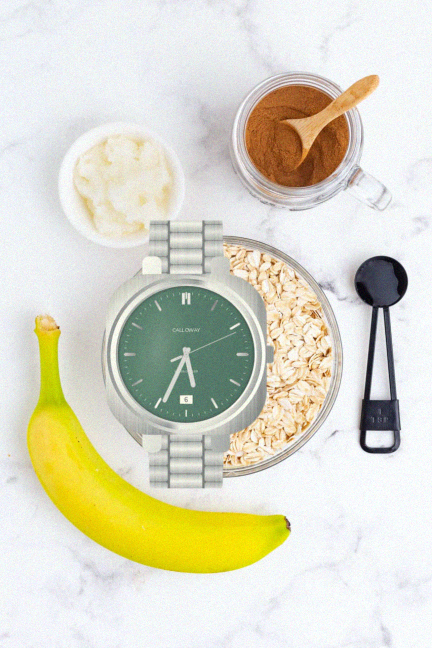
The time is 5h34m11s
